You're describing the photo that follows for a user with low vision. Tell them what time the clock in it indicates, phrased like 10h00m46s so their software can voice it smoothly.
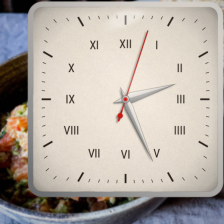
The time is 2h26m03s
